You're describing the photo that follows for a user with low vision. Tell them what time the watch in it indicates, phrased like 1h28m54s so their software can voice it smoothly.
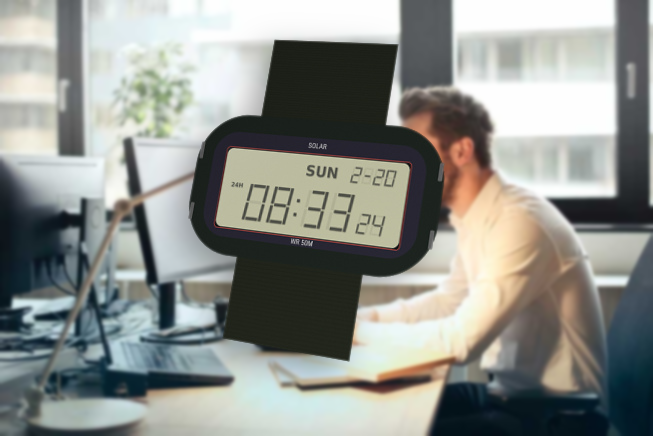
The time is 8h33m24s
